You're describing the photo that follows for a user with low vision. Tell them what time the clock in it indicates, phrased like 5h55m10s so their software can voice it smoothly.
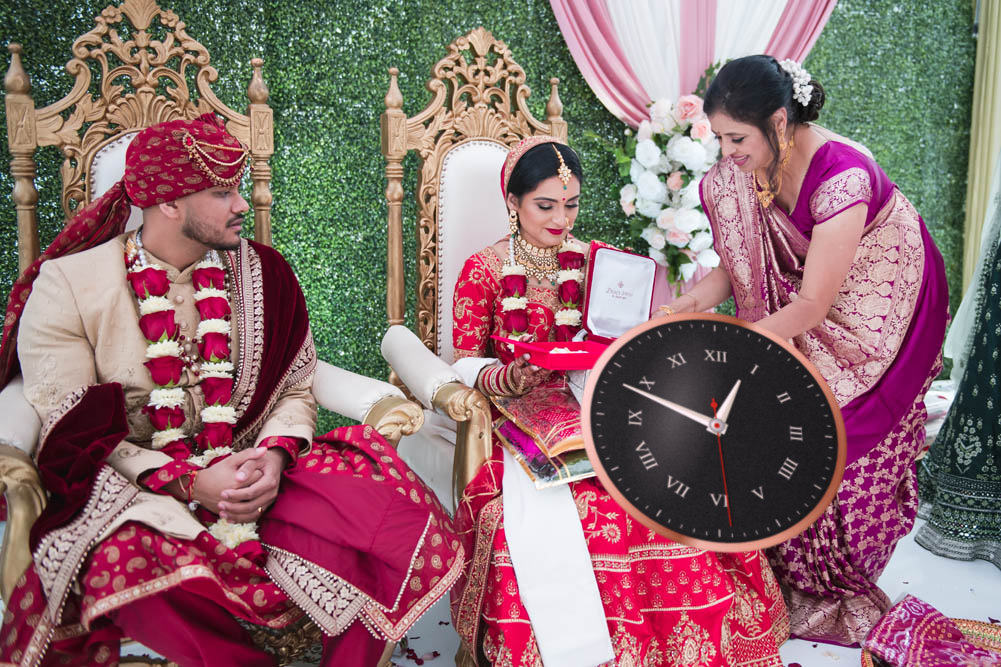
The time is 12h48m29s
